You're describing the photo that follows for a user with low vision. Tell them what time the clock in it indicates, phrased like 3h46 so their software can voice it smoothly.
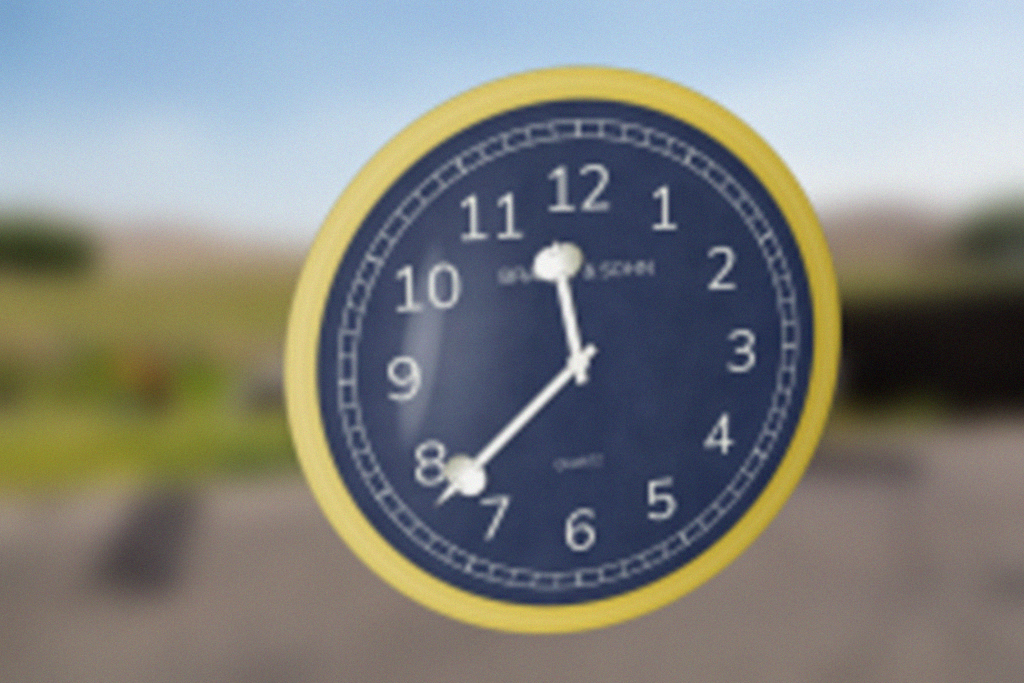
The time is 11h38
